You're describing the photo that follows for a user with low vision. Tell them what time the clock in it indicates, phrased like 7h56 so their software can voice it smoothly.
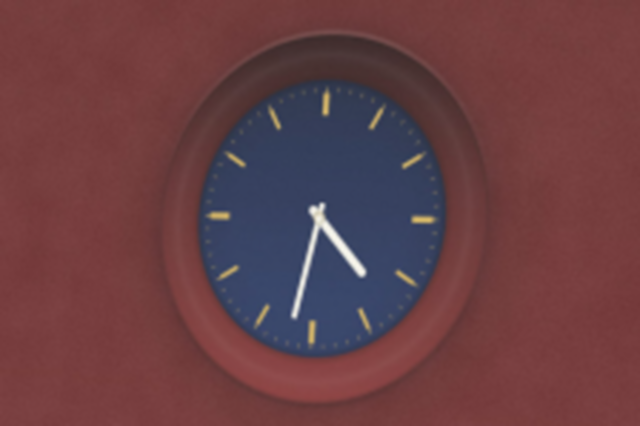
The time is 4h32
